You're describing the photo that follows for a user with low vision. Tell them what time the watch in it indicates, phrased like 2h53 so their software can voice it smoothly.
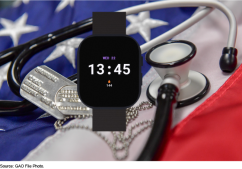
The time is 13h45
